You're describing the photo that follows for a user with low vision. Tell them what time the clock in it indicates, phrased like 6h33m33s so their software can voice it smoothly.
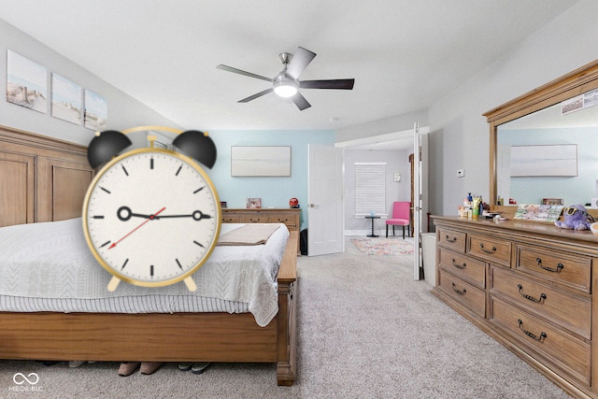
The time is 9h14m39s
